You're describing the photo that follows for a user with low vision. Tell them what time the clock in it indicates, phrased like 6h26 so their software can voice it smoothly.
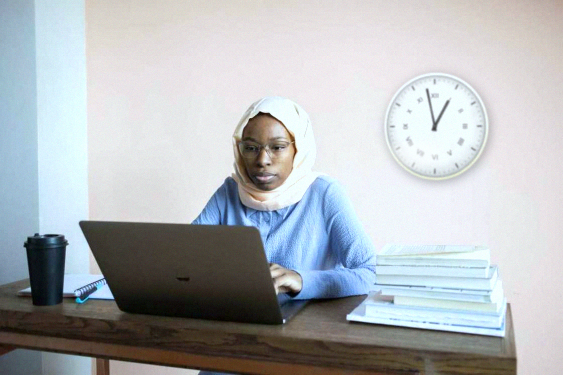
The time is 12h58
